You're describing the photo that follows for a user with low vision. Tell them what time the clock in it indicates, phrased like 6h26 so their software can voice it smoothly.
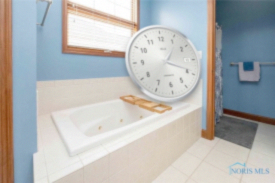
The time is 1h19
